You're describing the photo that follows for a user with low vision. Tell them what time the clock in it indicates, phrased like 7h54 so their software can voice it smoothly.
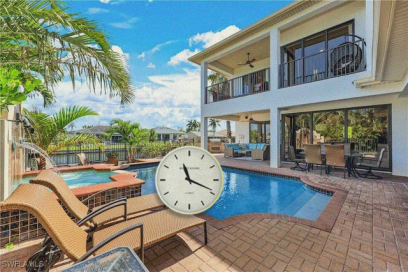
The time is 11h19
